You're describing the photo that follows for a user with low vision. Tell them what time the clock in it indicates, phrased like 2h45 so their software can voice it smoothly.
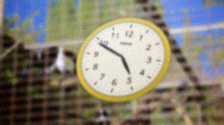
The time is 4h49
